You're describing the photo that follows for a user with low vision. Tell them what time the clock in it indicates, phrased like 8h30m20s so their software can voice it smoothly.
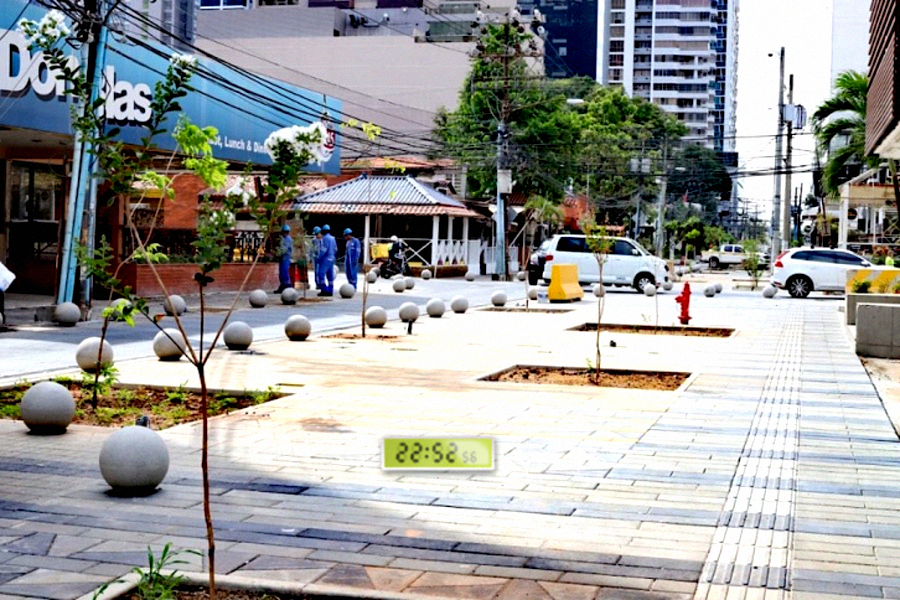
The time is 22h52m56s
